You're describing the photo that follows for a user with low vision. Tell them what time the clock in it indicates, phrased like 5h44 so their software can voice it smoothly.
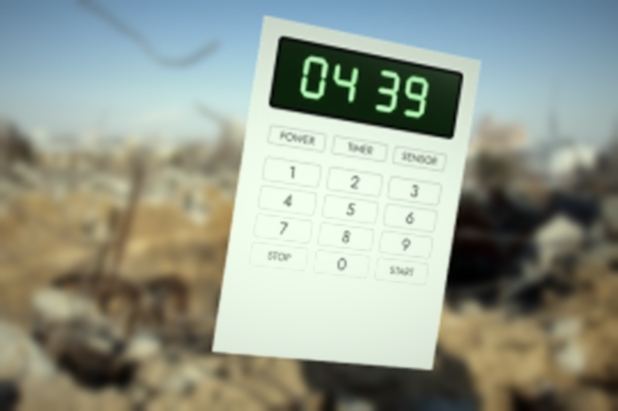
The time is 4h39
